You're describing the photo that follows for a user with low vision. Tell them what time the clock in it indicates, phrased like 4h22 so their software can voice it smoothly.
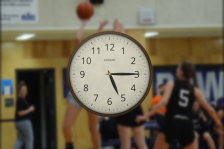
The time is 5h15
